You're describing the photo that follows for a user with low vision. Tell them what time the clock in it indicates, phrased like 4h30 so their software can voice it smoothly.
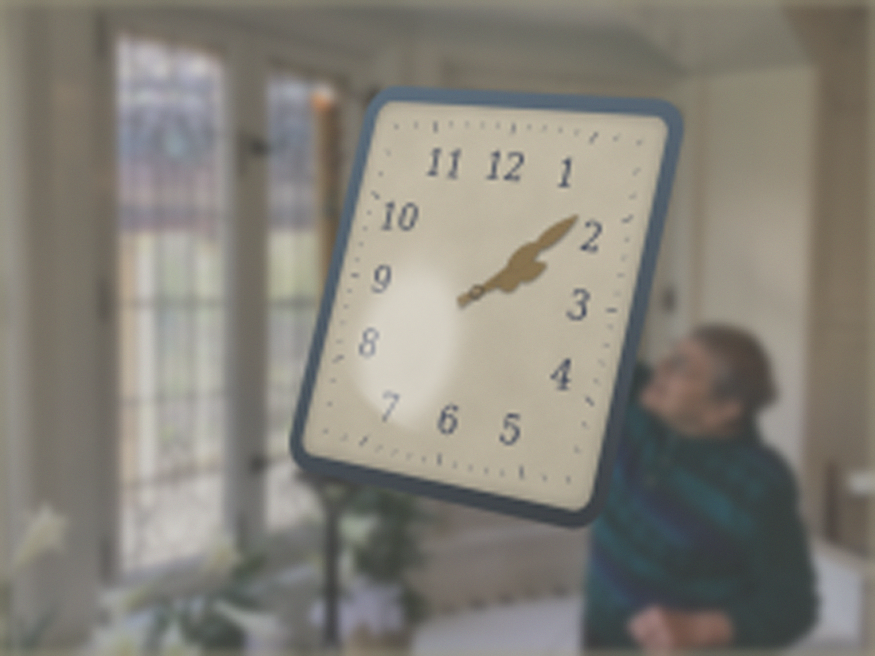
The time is 2h08
